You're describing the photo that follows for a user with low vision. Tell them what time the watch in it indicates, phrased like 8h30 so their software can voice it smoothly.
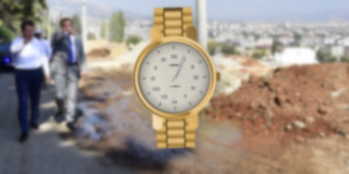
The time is 1h04
